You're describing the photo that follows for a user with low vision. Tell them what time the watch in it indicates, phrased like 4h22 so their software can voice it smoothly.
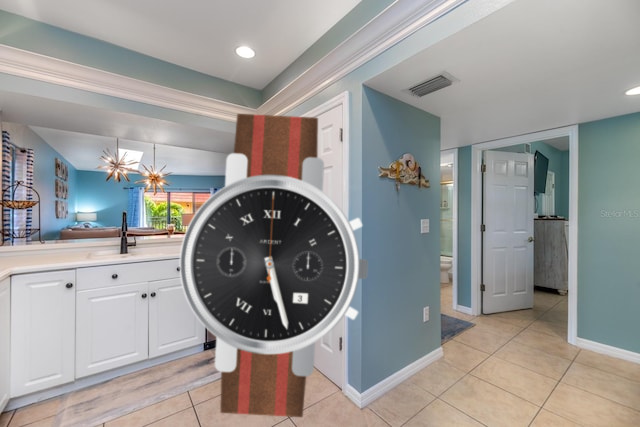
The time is 5h27
